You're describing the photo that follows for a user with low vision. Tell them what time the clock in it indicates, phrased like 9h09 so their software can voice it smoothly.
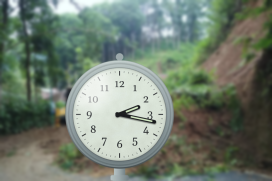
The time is 2h17
